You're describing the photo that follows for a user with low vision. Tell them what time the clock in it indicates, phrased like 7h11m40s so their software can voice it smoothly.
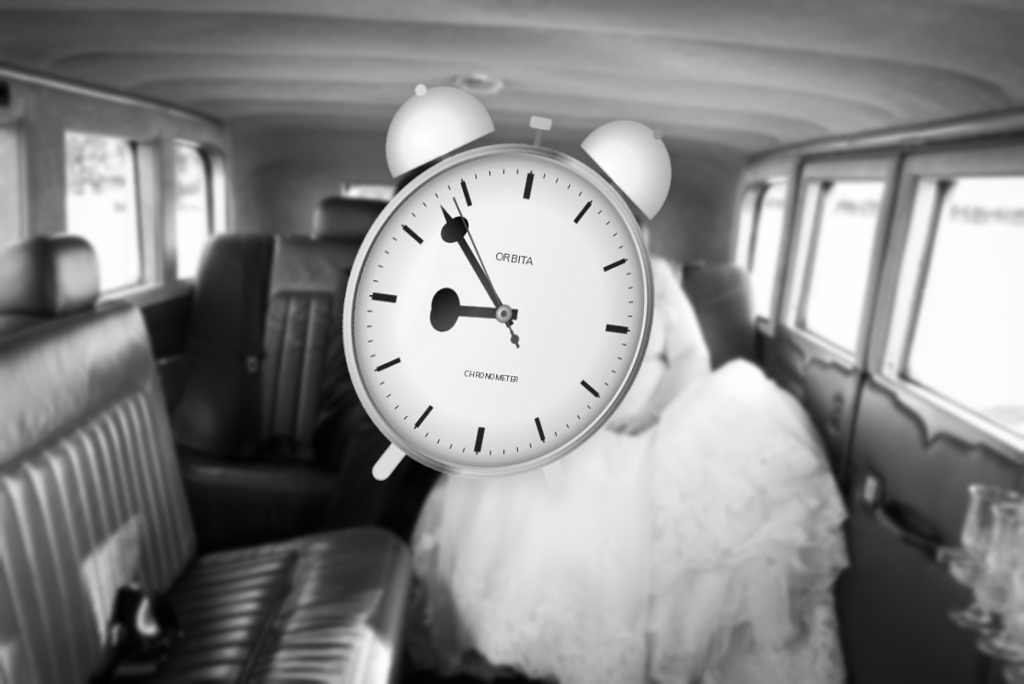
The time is 8h52m54s
